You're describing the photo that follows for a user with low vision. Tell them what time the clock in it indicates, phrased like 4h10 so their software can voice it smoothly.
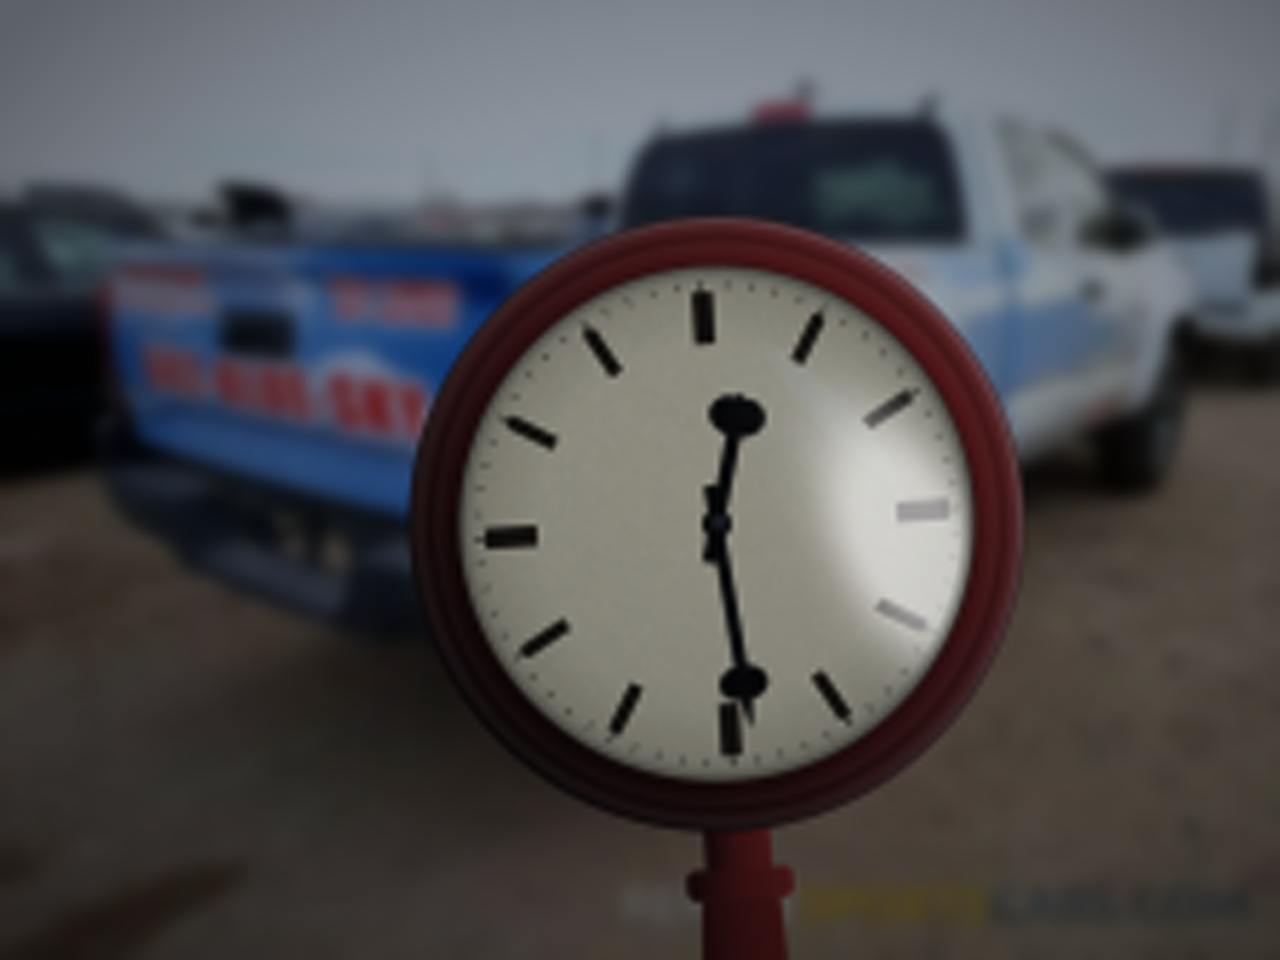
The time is 12h29
